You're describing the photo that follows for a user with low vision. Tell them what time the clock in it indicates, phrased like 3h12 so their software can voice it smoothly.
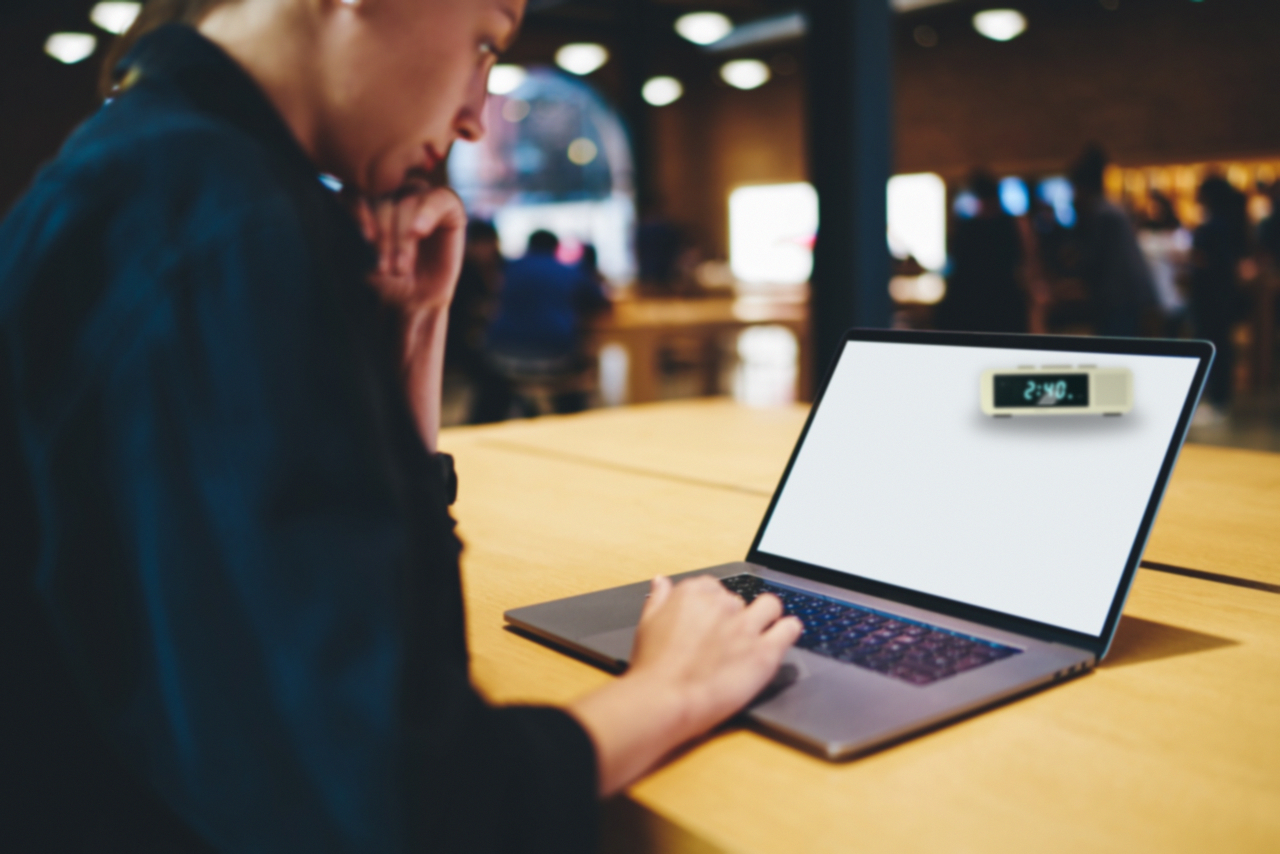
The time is 2h40
